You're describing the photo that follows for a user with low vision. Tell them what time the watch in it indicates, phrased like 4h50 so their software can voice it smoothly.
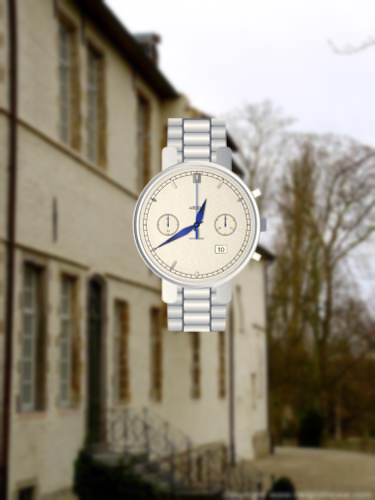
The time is 12h40
